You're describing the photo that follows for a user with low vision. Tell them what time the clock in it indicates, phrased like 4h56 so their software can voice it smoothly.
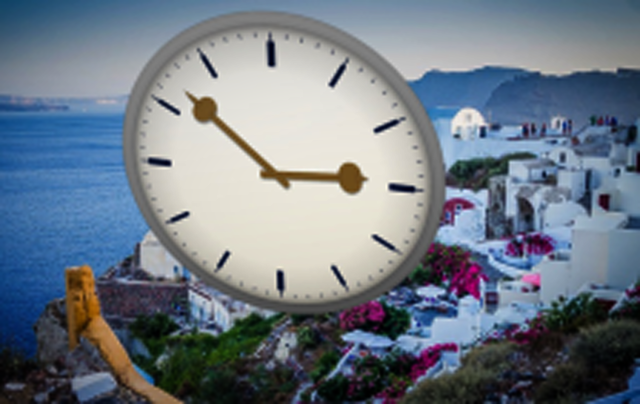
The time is 2h52
